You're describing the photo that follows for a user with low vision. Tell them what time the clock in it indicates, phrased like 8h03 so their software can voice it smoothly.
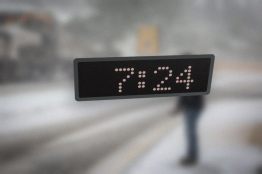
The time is 7h24
